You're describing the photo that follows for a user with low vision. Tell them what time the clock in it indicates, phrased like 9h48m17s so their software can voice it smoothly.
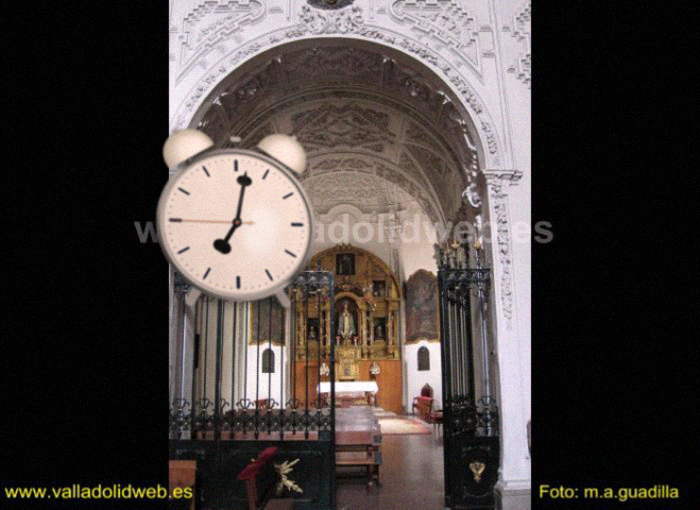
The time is 7h01m45s
